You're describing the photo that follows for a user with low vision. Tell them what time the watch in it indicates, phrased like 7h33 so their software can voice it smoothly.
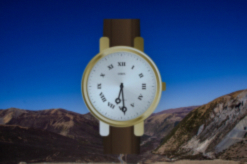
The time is 6h29
